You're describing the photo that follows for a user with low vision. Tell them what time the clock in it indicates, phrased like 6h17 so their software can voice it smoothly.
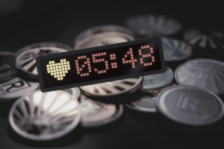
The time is 5h48
